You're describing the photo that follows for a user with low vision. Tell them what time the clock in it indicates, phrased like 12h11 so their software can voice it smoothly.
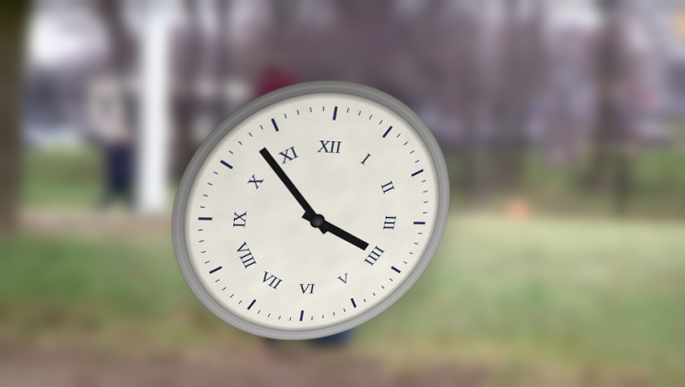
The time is 3h53
